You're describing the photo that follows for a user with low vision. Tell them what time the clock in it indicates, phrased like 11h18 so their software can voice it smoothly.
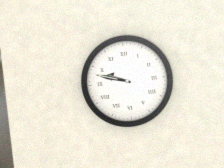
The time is 9h48
